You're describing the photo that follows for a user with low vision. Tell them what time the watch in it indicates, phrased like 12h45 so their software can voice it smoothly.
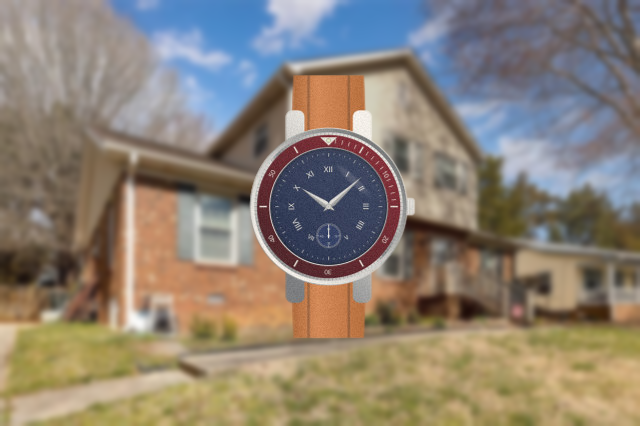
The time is 10h08
